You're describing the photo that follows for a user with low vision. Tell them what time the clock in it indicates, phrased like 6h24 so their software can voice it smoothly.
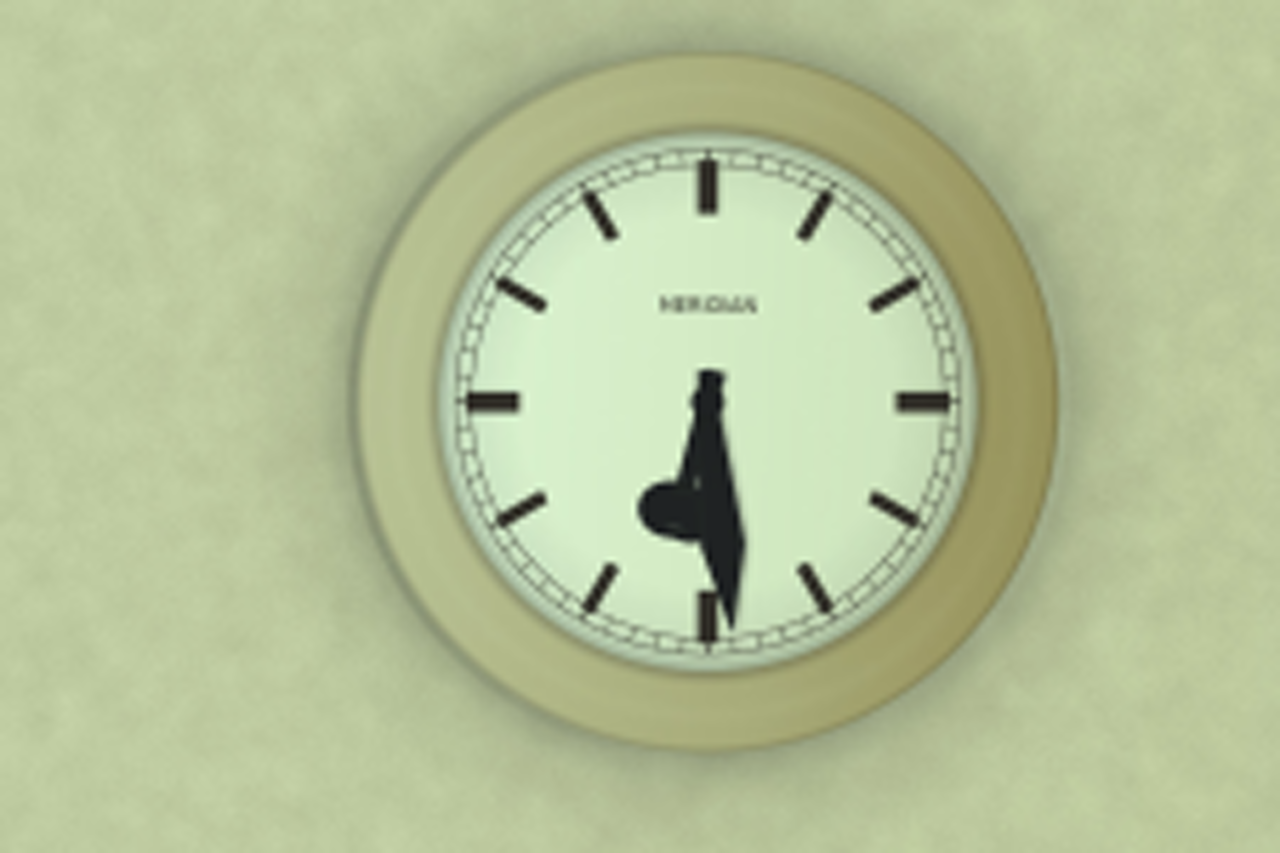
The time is 6h29
